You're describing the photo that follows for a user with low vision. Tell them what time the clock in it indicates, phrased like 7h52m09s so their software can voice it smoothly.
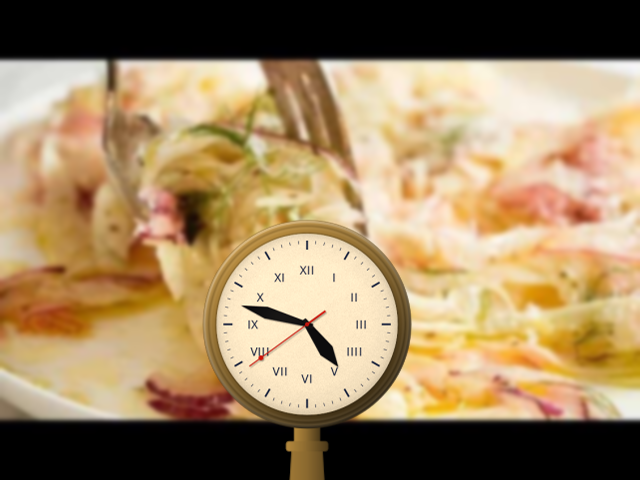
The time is 4h47m39s
